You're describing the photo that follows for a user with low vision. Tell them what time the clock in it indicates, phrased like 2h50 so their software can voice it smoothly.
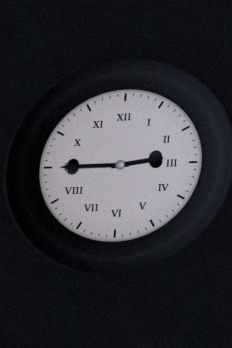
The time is 2h45
